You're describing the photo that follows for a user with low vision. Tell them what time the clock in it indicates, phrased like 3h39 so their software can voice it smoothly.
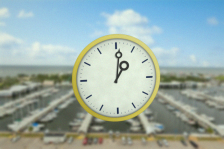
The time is 1h01
